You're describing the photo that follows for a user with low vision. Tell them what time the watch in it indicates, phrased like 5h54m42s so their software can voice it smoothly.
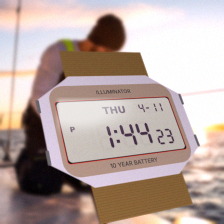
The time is 1h44m23s
